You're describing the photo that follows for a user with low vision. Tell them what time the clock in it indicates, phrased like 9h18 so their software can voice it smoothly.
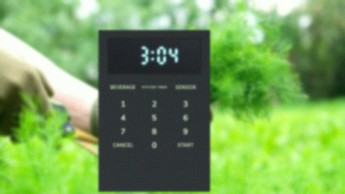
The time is 3h04
